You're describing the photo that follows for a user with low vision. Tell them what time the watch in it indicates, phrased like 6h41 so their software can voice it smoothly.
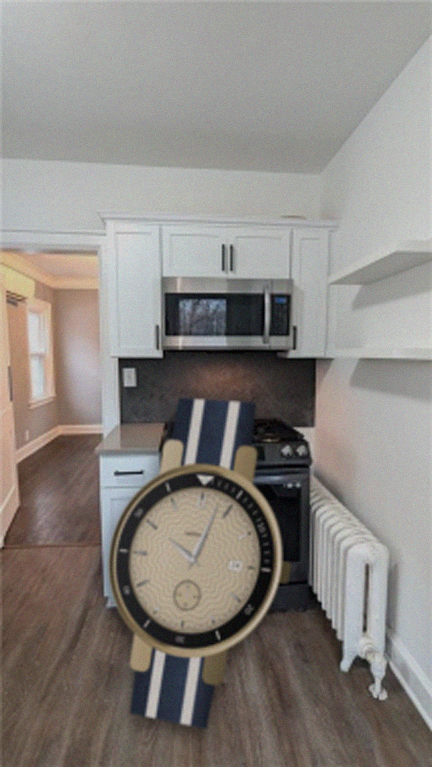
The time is 10h03
